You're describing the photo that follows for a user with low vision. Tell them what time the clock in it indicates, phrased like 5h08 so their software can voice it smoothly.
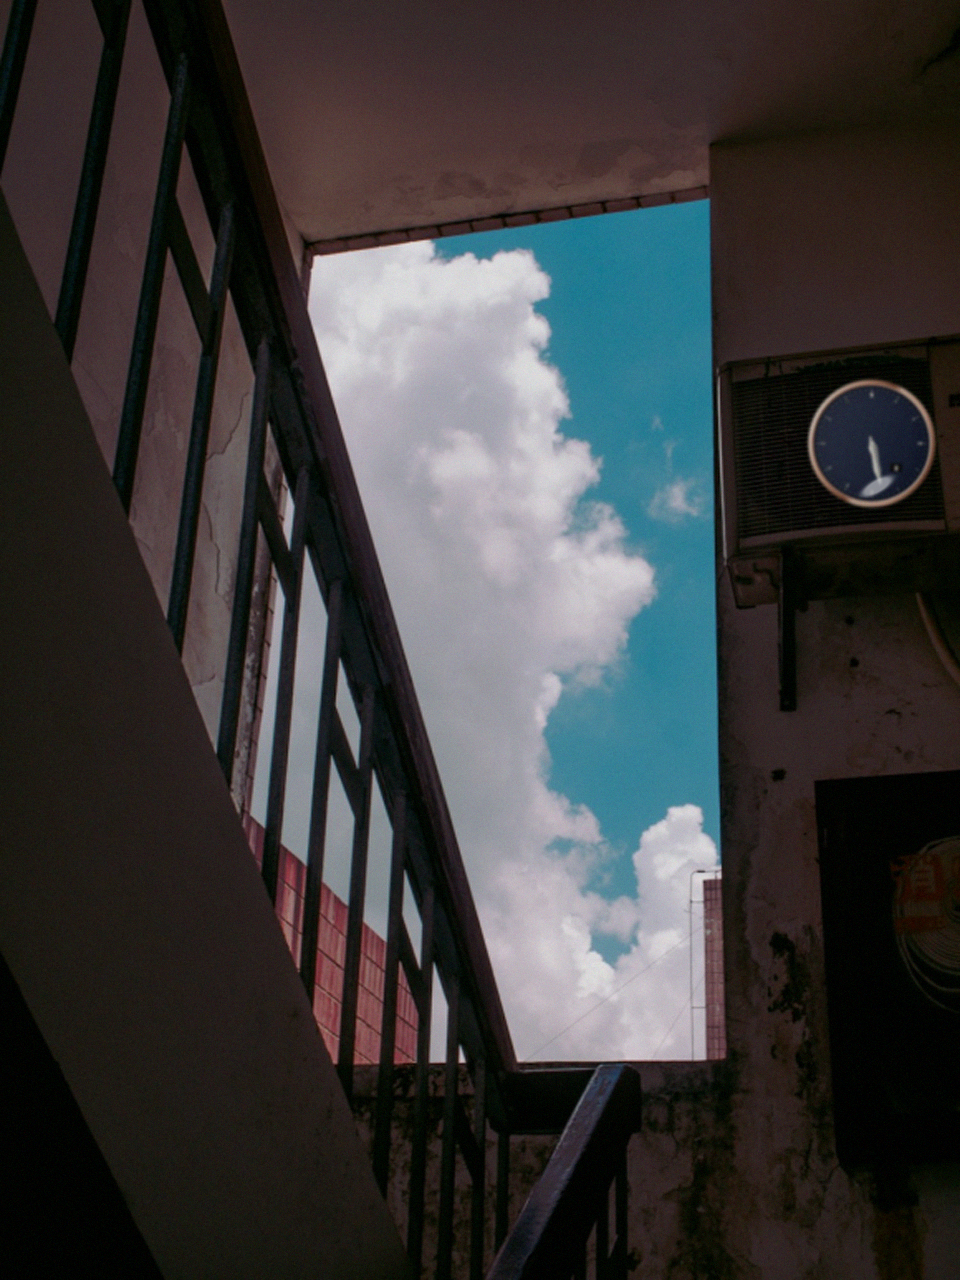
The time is 5h28
